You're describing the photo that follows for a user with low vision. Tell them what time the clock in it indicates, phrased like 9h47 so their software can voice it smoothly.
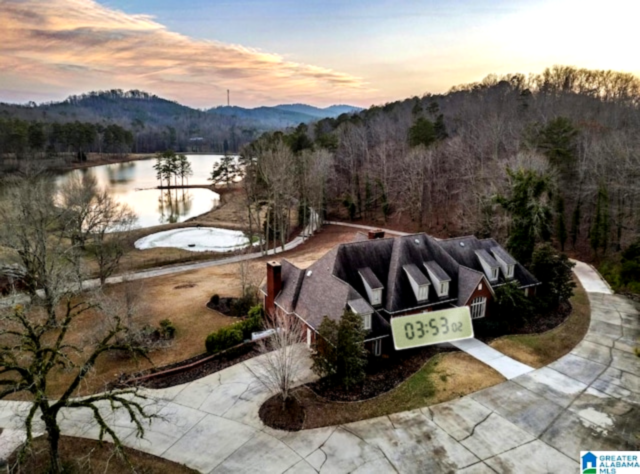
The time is 3h53
